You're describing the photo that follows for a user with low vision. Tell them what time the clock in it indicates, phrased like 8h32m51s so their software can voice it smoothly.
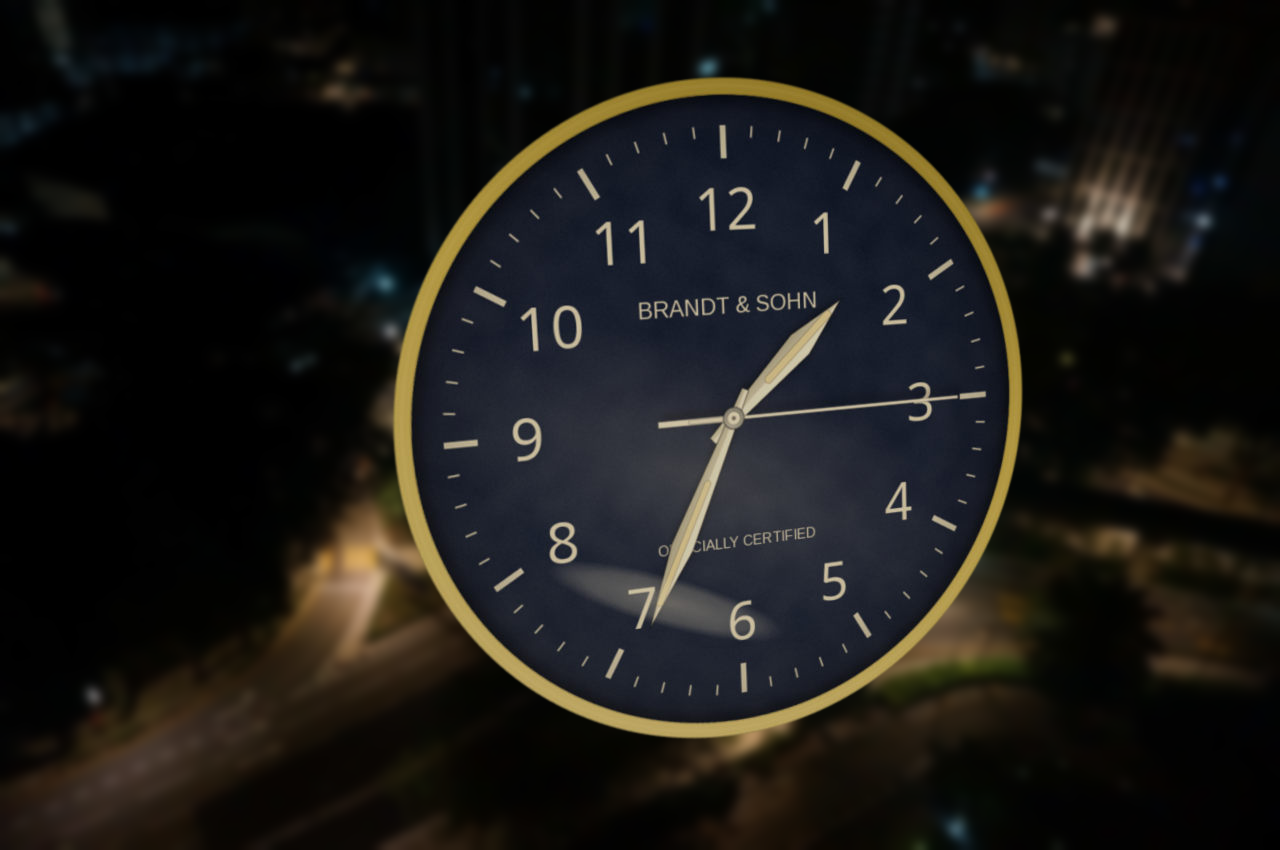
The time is 1h34m15s
